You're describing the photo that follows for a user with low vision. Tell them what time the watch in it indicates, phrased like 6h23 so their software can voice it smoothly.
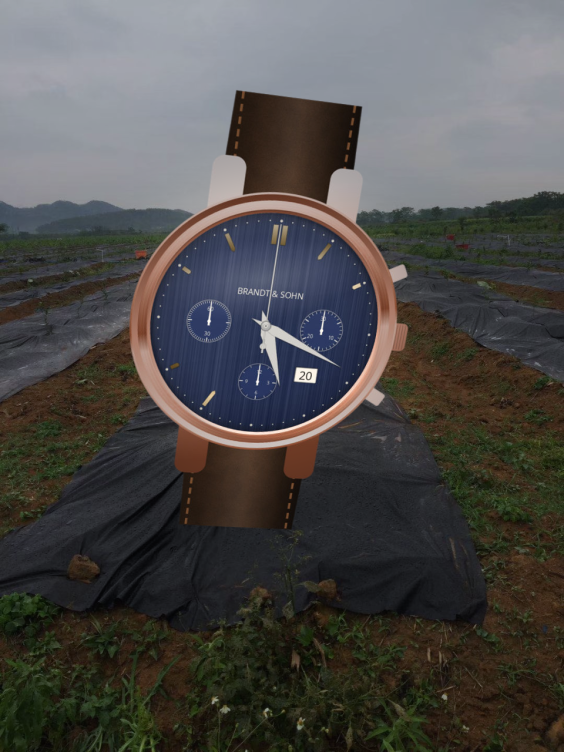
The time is 5h19
